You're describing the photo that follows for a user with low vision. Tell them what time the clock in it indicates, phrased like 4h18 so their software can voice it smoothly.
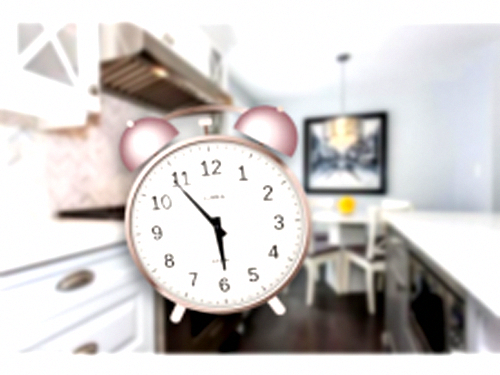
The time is 5h54
